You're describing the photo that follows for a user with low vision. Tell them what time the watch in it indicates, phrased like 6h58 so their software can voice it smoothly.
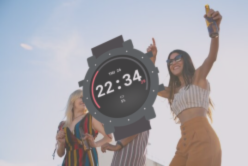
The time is 22h34
